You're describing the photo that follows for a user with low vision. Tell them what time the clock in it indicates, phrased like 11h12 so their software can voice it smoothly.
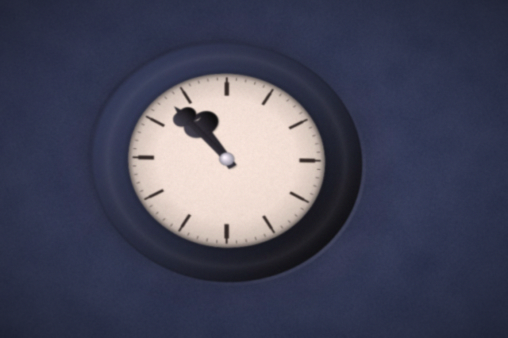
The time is 10h53
